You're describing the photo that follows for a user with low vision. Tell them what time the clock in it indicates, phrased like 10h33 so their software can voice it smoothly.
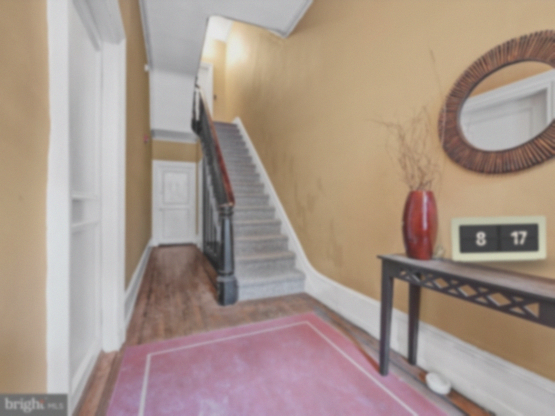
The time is 8h17
